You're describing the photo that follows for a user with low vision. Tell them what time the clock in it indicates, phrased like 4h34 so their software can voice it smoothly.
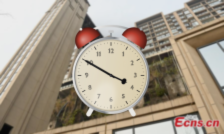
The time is 3h50
